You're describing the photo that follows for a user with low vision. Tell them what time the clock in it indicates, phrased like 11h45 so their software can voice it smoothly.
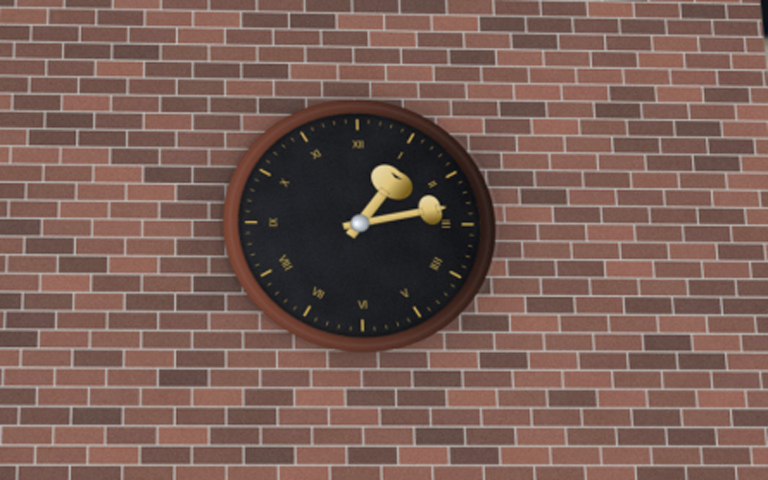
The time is 1h13
